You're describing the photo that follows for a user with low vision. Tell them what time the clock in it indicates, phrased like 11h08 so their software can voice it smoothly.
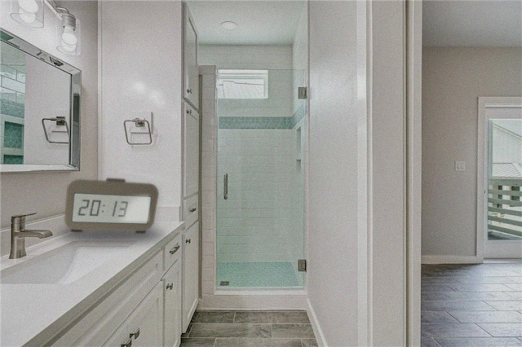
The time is 20h13
